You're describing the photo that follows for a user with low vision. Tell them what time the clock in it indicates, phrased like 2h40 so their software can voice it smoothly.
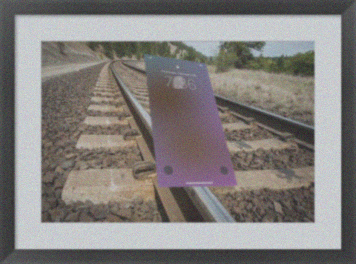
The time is 7h36
